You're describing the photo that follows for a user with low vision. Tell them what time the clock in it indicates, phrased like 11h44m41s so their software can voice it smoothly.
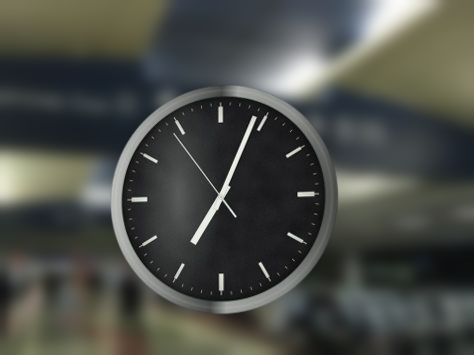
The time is 7h03m54s
